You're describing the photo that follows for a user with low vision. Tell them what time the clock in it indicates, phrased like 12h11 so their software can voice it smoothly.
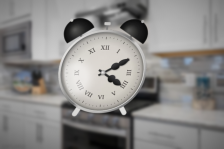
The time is 4h10
